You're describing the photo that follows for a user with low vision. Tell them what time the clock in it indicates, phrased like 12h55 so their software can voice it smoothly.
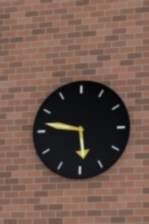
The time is 5h47
